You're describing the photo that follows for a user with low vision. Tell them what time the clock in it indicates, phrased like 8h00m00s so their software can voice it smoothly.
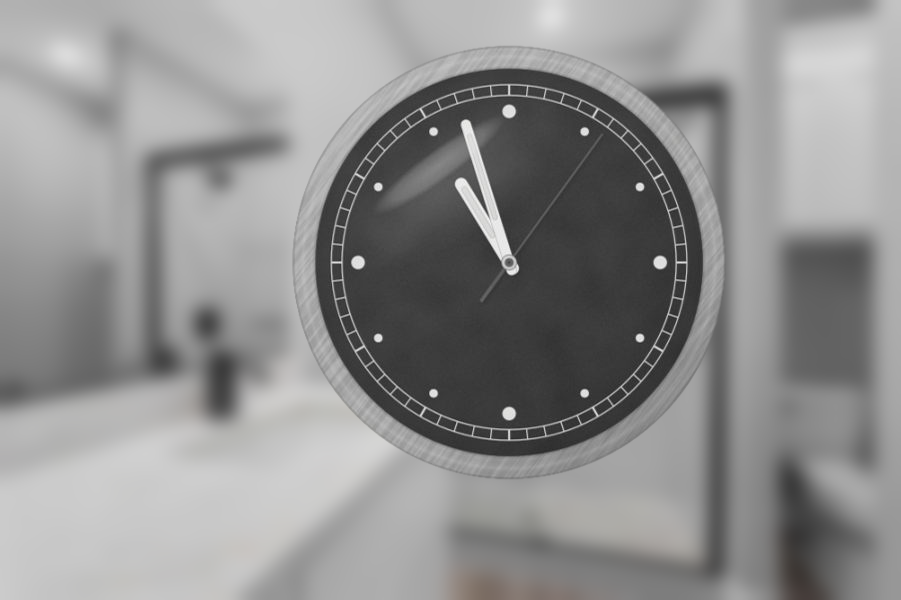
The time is 10h57m06s
